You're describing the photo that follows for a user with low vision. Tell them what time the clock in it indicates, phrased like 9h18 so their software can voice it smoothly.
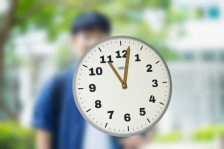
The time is 11h02
